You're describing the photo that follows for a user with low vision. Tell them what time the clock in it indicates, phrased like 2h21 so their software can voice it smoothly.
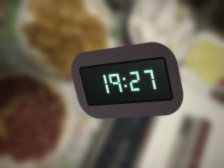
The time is 19h27
